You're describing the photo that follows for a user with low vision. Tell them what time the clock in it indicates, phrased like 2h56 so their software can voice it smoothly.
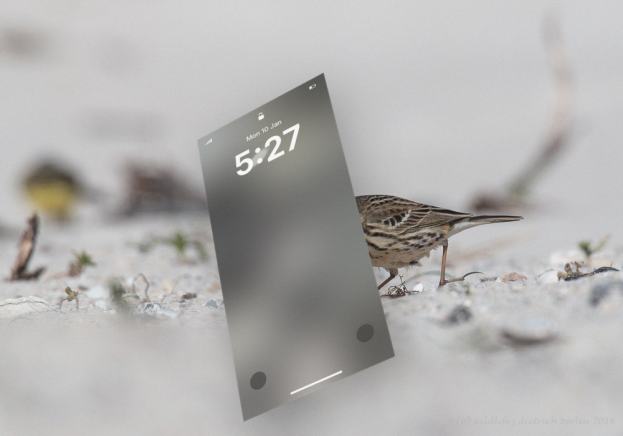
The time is 5h27
